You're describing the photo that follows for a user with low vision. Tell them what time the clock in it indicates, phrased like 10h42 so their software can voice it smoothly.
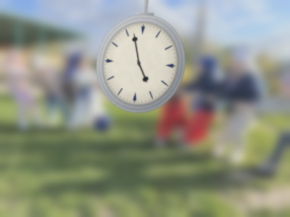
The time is 4h57
